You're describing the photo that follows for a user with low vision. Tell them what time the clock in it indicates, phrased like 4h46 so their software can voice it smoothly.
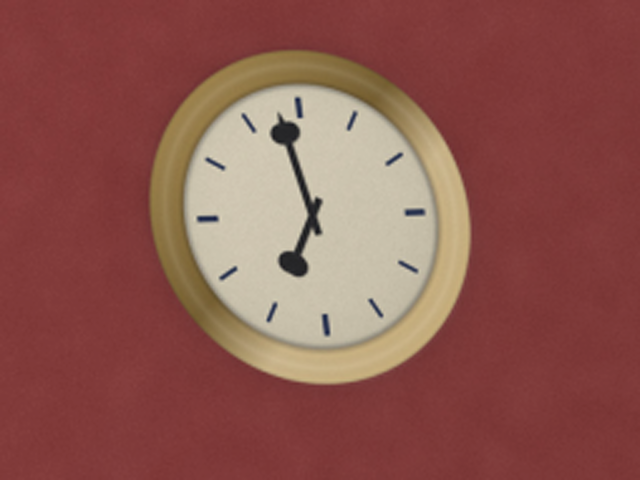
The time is 6h58
